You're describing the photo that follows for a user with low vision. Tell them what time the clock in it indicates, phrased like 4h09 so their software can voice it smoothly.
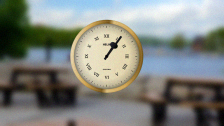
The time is 1h06
